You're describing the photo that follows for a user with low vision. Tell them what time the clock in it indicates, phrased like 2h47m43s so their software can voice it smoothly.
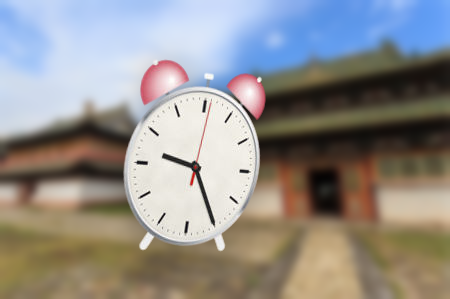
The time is 9h25m01s
